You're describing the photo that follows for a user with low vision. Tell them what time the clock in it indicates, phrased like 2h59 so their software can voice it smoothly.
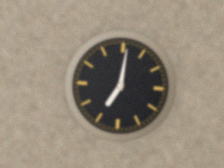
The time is 7h01
